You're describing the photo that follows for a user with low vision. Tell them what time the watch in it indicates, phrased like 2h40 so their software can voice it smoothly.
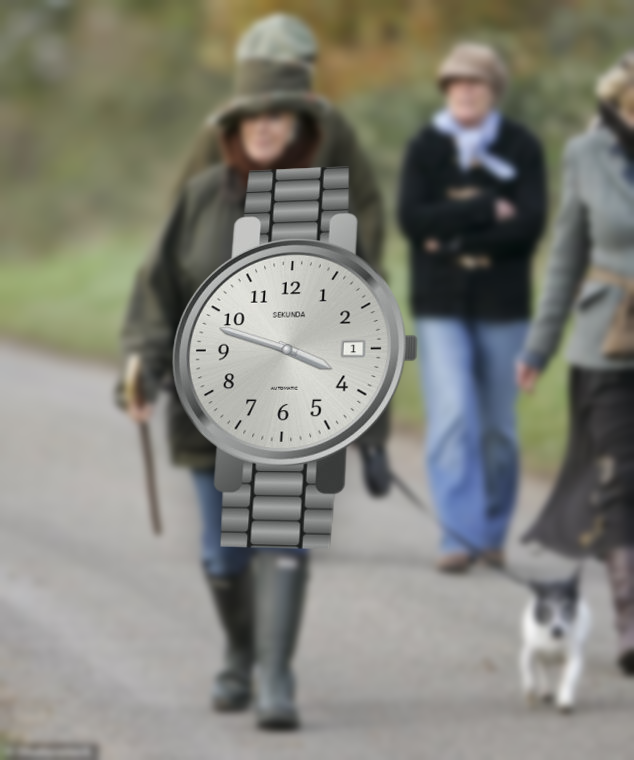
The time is 3h48
